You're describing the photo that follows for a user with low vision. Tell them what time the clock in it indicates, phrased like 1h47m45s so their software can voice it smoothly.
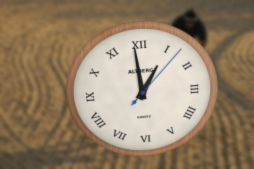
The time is 12h59m07s
